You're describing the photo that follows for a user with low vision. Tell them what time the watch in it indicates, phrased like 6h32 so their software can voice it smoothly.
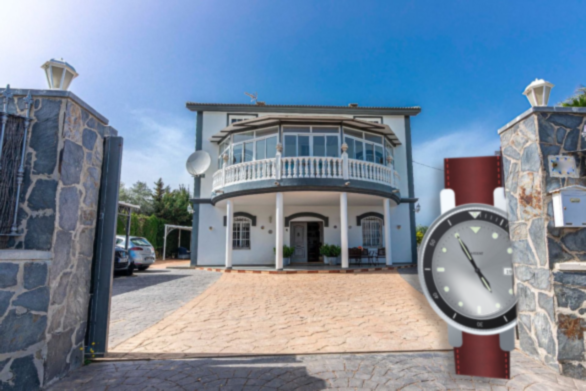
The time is 4h55
